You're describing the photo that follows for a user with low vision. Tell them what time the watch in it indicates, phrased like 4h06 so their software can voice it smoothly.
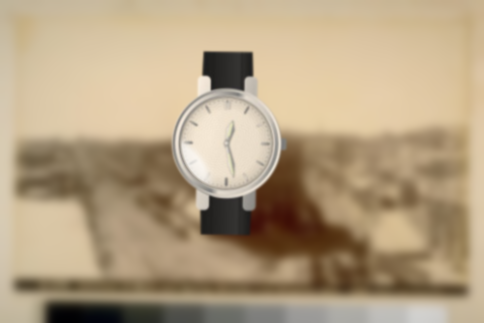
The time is 12h28
